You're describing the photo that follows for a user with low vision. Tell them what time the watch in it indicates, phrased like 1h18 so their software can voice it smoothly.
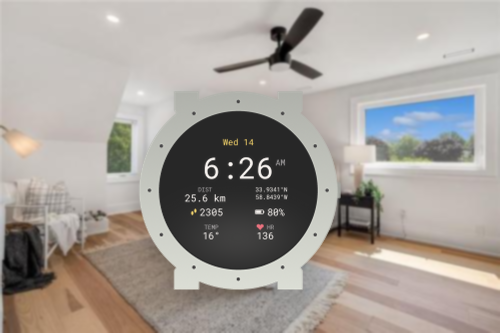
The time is 6h26
